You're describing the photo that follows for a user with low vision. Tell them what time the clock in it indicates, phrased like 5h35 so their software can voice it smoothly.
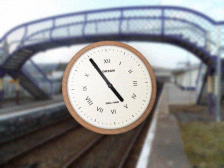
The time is 4h55
